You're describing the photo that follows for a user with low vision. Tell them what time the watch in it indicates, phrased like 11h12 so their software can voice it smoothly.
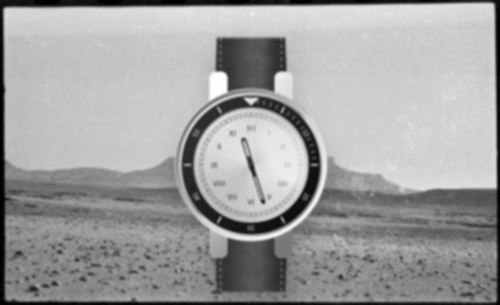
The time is 11h27
